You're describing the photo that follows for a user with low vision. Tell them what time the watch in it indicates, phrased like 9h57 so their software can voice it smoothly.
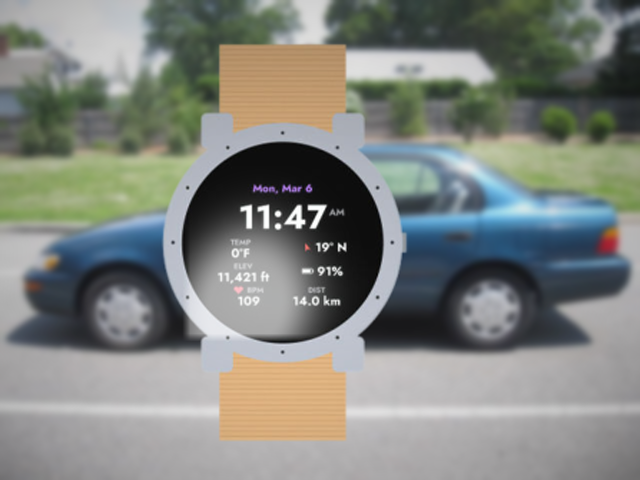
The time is 11h47
